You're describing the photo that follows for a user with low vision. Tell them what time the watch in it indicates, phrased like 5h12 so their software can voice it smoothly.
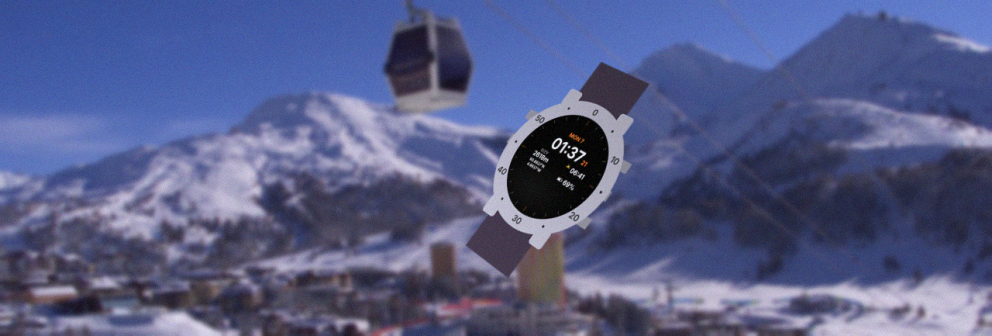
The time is 1h37
